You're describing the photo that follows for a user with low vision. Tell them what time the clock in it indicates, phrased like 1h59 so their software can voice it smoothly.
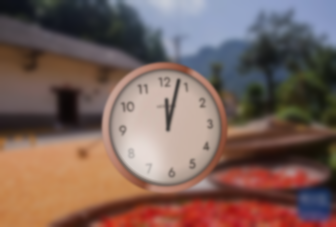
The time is 12h03
